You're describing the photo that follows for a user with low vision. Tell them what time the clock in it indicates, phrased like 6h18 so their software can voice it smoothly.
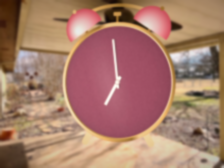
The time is 6h59
